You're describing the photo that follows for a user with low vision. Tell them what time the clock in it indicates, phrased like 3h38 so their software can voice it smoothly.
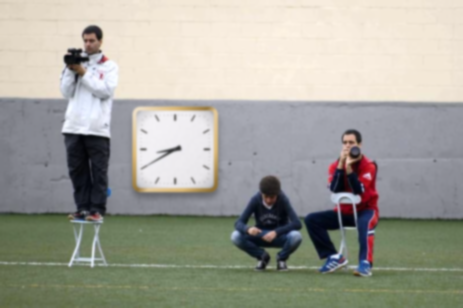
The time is 8h40
